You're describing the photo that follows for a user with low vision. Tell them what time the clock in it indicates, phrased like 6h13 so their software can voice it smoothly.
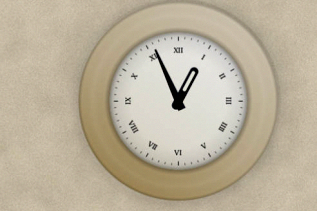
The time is 12h56
